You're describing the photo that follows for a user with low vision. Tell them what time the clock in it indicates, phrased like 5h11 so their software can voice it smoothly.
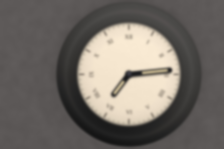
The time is 7h14
